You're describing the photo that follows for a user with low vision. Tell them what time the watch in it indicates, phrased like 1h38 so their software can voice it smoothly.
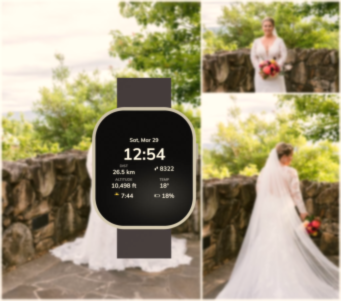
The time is 12h54
